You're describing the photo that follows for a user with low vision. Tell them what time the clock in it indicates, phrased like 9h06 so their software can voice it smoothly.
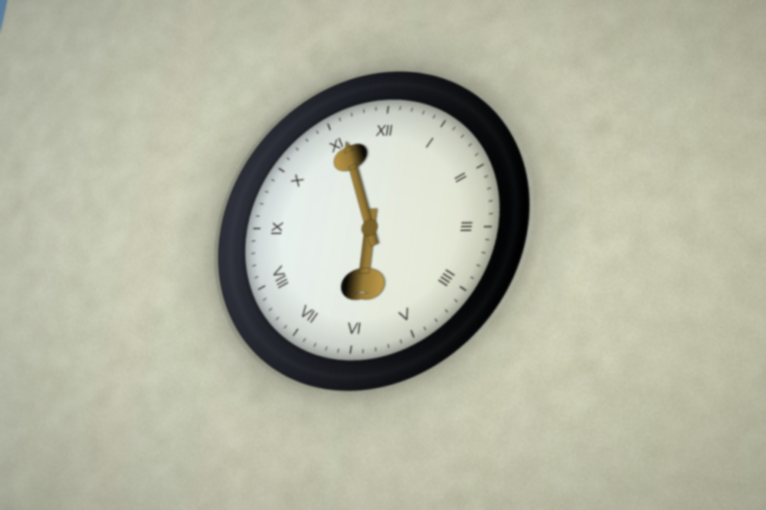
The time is 5h56
